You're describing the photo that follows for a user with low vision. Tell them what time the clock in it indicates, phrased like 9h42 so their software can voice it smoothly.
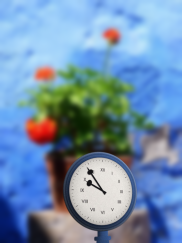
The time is 9h54
